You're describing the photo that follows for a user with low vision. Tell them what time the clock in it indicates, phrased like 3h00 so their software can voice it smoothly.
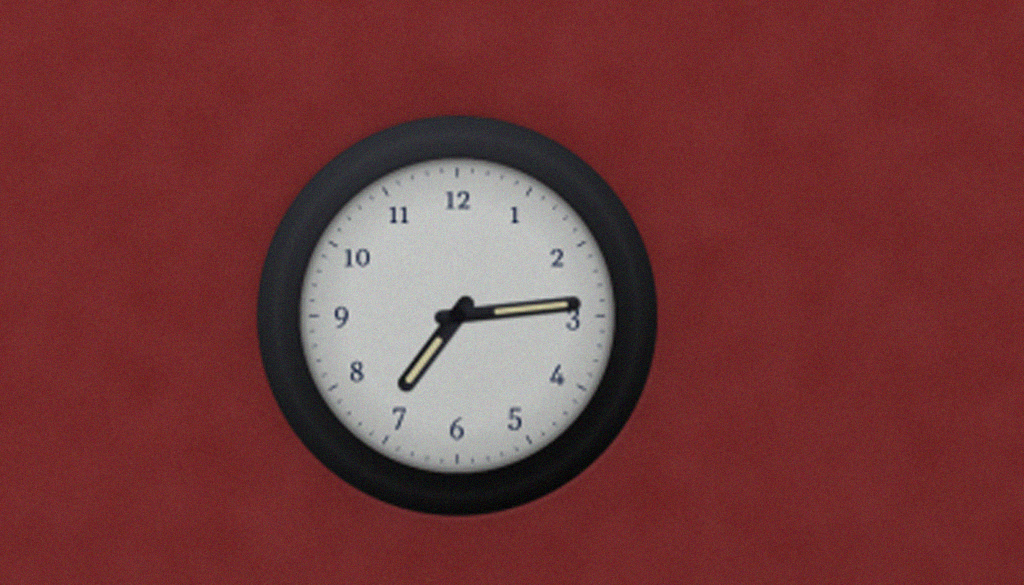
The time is 7h14
